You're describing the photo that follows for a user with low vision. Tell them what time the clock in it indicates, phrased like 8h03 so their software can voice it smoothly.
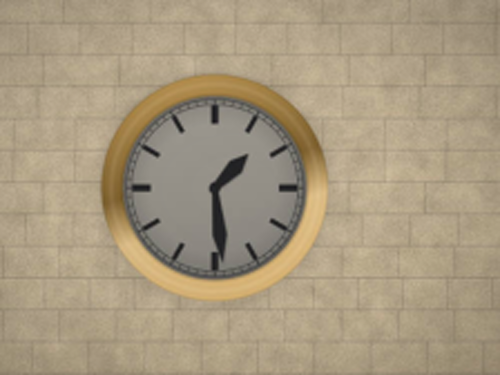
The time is 1h29
